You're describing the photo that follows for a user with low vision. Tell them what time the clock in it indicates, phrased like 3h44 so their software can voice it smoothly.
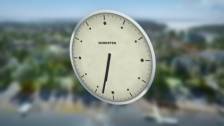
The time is 6h33
